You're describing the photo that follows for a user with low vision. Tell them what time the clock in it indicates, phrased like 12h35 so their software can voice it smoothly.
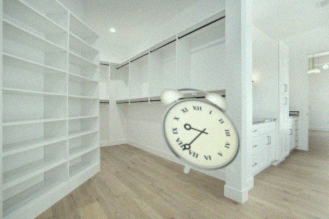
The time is 9h38
